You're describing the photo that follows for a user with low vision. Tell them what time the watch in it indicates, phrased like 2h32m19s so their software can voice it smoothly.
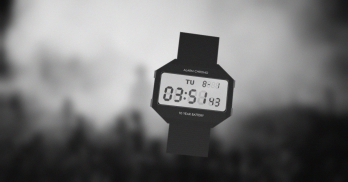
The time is 3h51m43s
